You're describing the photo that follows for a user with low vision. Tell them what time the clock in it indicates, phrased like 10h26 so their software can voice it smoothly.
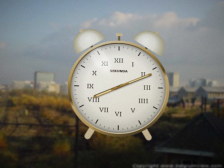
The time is 8h11
